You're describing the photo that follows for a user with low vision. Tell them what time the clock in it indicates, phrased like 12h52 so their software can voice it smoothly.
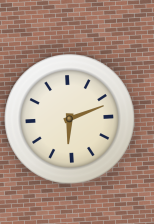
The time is 6h12
